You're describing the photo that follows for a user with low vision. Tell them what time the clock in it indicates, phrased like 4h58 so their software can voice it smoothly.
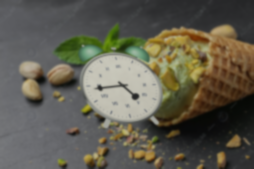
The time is 4h44
